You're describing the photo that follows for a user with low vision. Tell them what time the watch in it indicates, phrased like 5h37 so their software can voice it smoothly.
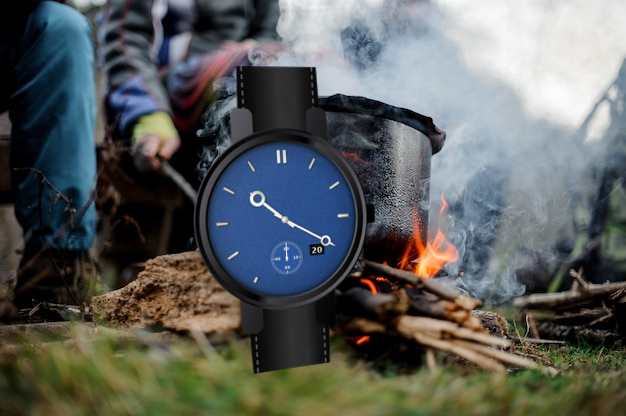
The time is 10h20
